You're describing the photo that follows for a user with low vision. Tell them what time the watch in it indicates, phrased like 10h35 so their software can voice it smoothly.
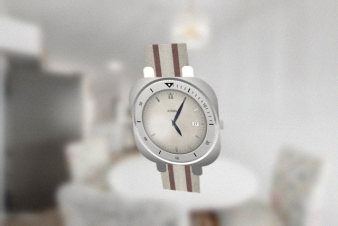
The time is 5h05
